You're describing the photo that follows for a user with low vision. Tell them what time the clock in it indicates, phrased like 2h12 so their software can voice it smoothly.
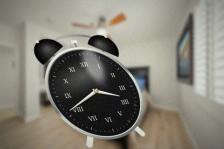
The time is 3h41
